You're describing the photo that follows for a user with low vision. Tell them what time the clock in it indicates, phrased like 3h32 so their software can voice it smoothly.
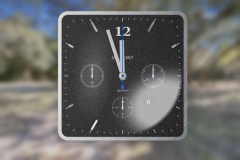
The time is 11h57
